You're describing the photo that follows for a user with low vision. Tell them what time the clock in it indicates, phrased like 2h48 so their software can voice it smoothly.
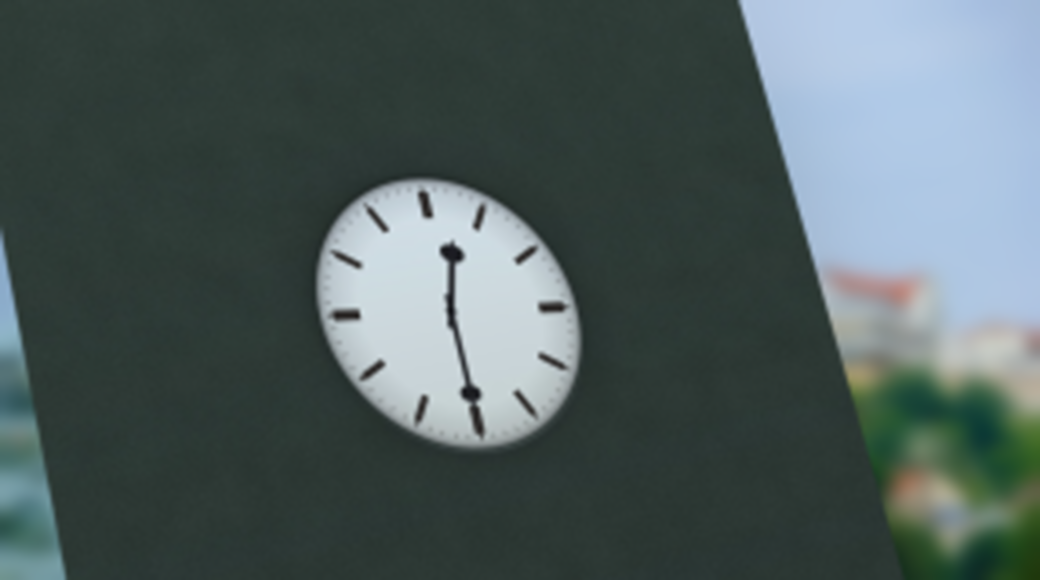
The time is 12h30
